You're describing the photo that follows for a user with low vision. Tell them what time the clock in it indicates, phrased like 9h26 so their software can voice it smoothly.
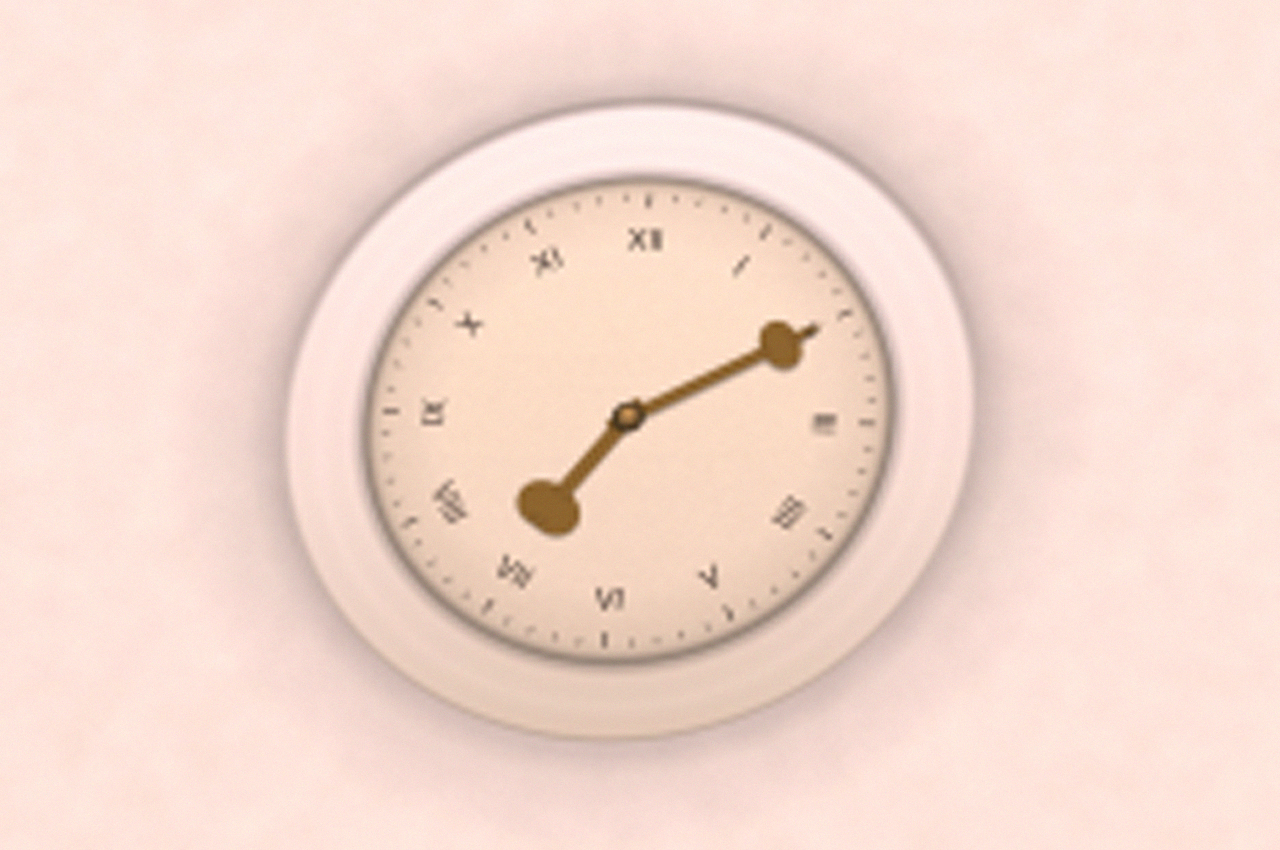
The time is 7h10
